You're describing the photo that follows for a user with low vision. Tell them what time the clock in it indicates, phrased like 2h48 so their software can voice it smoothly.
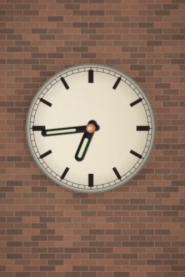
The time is 6h44
